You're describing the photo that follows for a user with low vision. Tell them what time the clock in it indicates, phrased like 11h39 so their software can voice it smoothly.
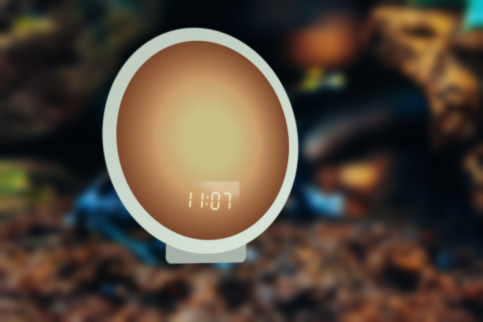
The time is 11h07
